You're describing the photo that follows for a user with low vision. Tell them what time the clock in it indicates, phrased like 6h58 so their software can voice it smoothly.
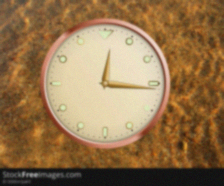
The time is 12h16
